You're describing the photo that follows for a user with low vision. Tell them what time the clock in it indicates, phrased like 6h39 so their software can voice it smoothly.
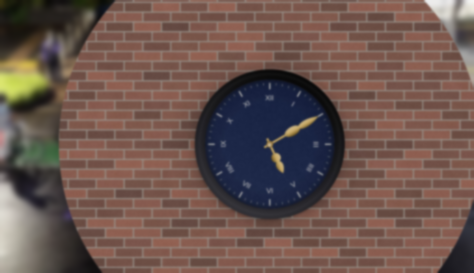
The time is 5h10
